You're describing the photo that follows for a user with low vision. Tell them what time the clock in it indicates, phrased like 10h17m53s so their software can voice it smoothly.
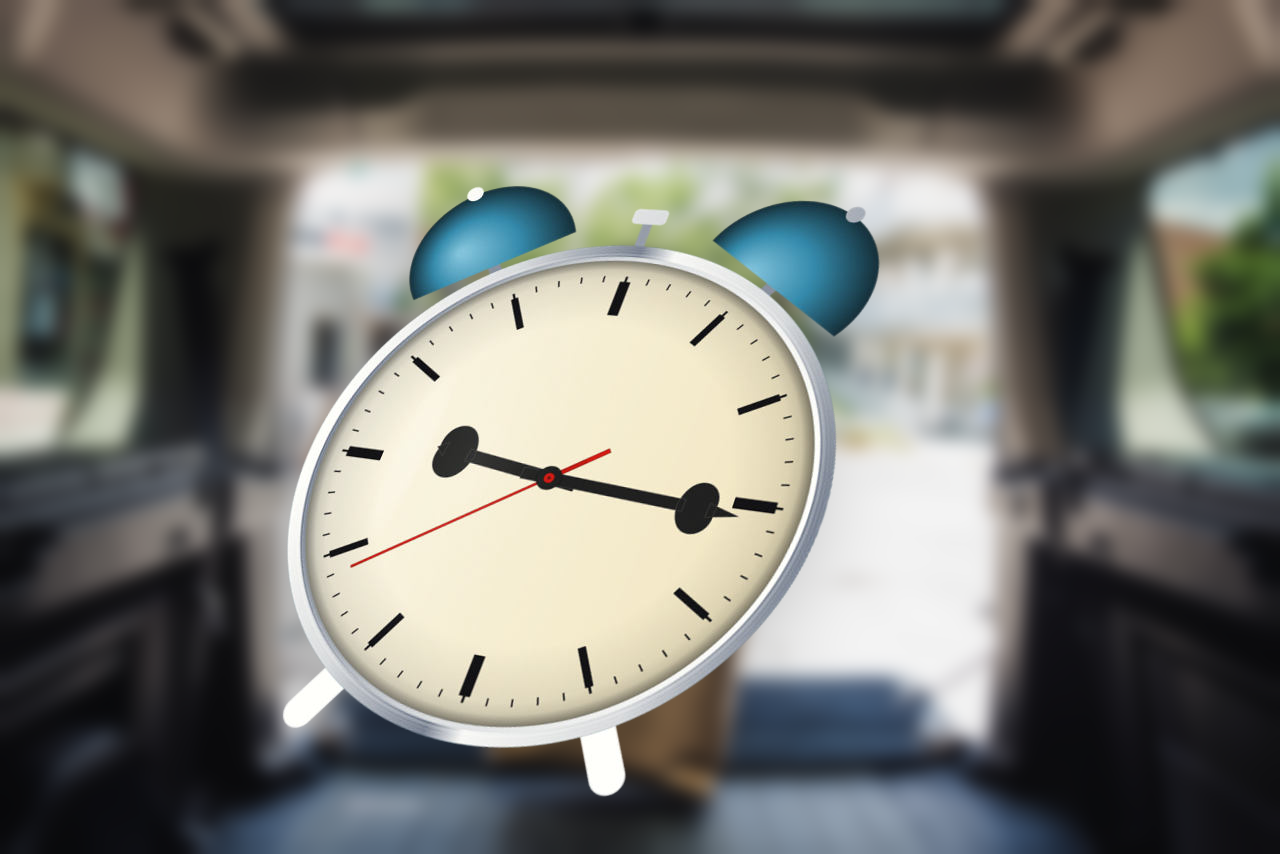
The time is 9h15m39s
